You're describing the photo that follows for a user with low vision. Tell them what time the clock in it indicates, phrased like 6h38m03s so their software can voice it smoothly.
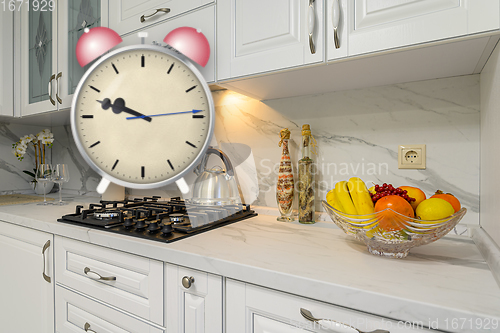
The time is 9h48m14s
